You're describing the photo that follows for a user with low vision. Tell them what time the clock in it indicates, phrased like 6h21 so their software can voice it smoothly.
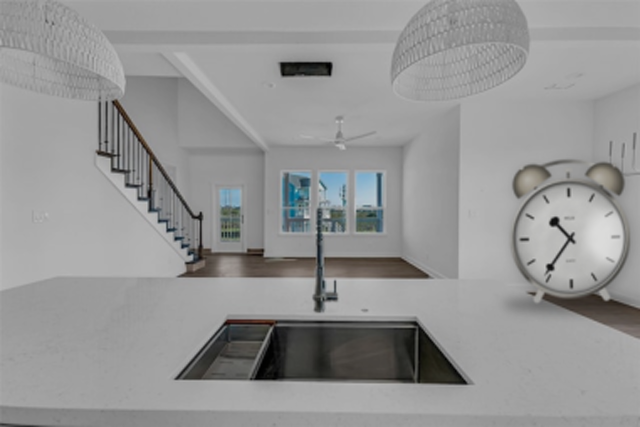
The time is 10h36
